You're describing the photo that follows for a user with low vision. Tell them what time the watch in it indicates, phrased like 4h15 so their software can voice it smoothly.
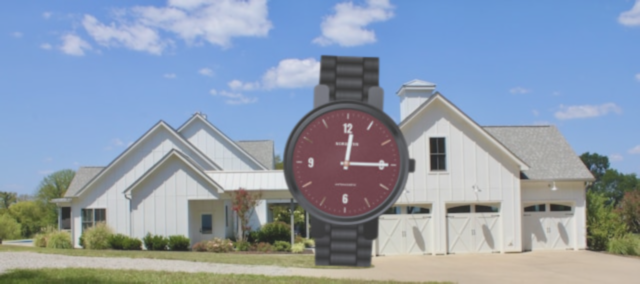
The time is 12h15
